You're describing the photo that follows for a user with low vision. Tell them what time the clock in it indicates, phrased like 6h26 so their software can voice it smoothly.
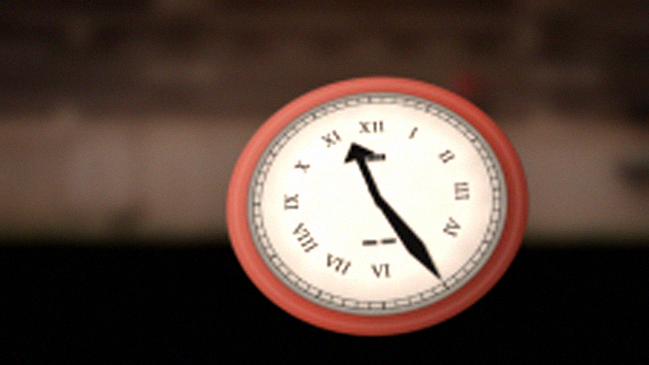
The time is 11h25
